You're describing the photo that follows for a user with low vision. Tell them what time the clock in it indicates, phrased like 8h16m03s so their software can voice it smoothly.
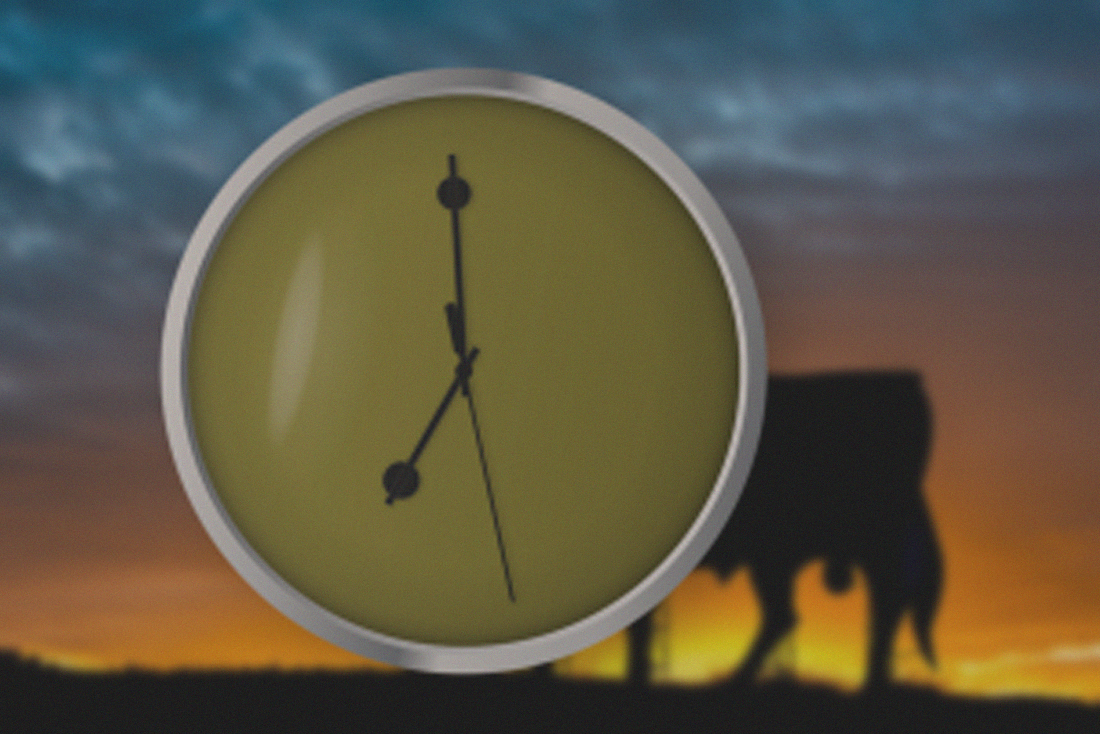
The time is 6h59m28s
